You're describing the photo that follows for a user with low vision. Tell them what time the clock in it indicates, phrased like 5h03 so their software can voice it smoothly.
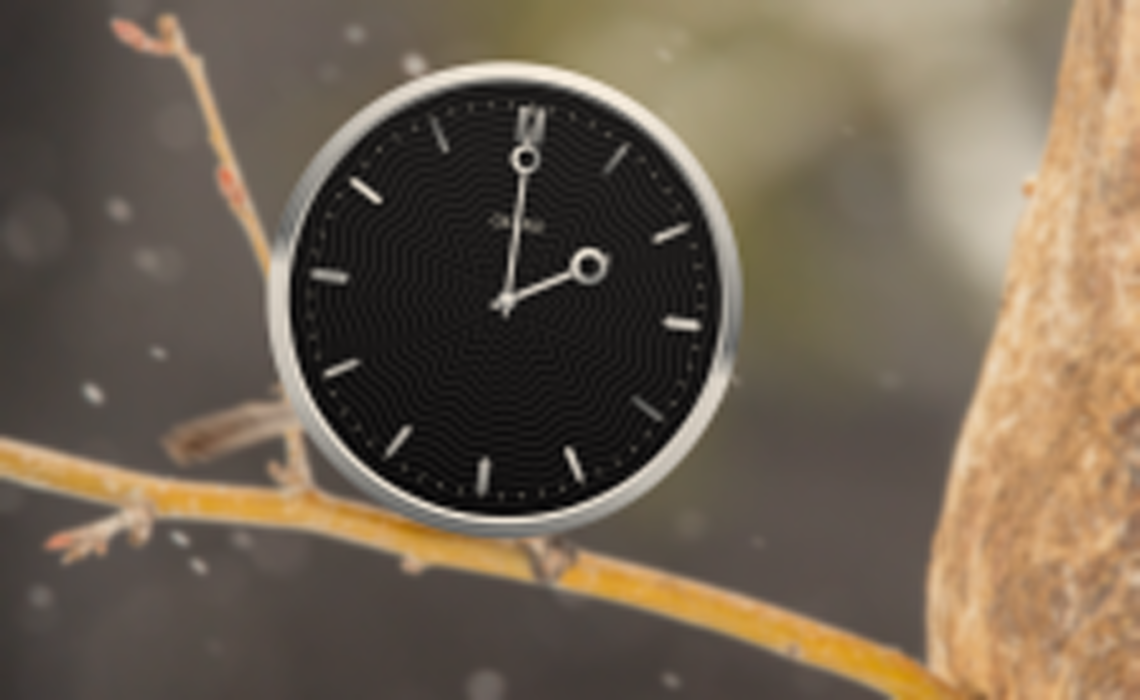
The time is 2h00
